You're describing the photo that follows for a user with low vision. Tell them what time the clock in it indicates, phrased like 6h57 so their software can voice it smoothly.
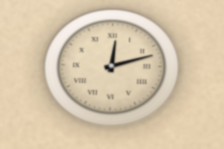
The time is 12h12
